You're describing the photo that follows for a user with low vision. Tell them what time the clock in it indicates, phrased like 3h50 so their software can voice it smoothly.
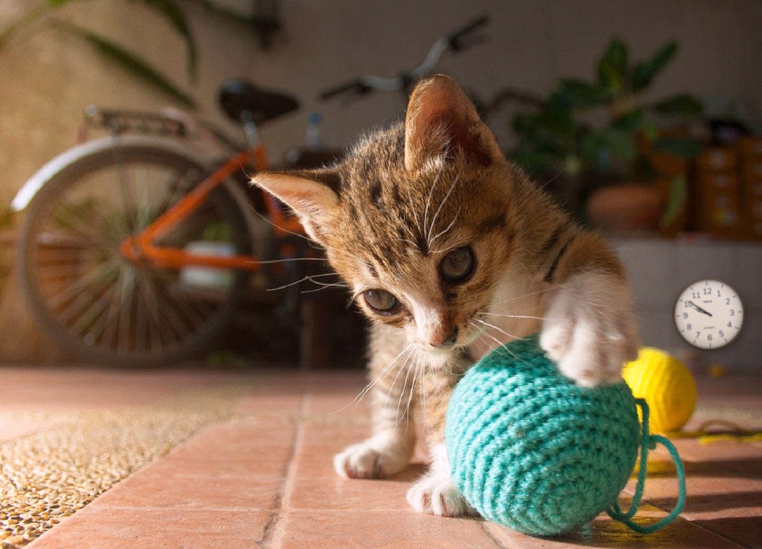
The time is 9h51
